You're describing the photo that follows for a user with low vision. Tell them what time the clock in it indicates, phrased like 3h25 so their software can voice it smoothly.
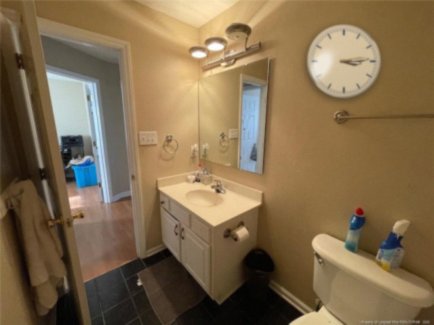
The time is 3h14
